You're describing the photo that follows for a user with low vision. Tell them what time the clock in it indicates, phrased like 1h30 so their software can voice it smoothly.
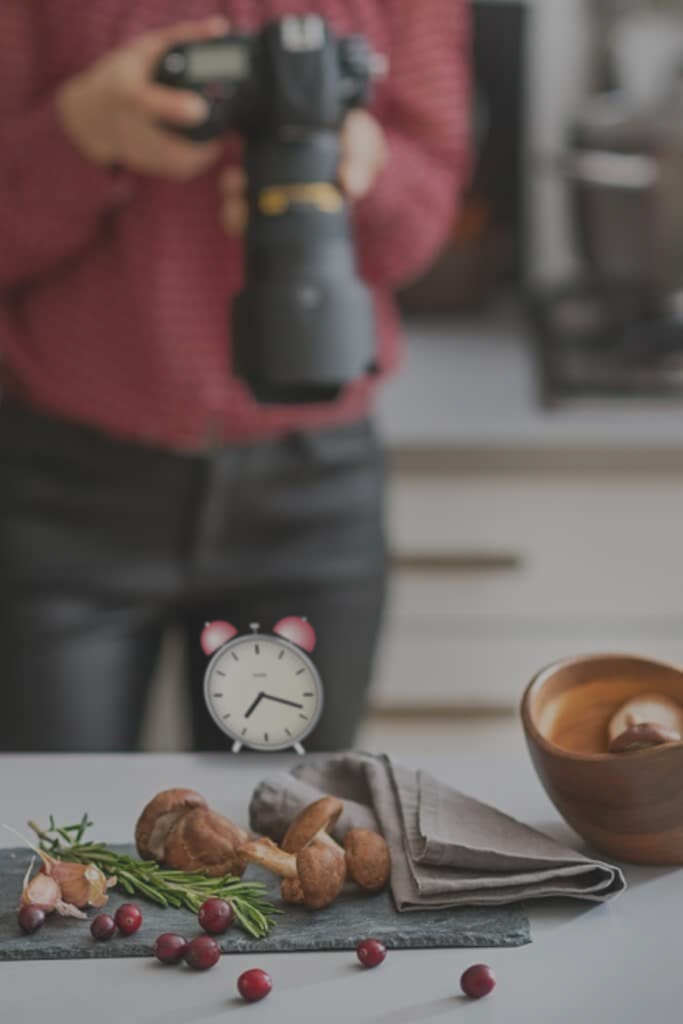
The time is 7h18
